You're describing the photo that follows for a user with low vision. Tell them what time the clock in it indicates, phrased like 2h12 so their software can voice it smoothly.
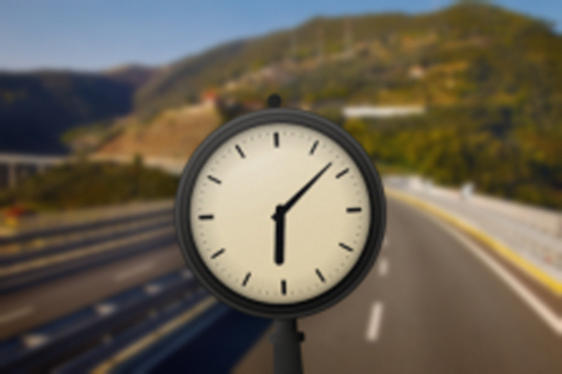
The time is 6h08
